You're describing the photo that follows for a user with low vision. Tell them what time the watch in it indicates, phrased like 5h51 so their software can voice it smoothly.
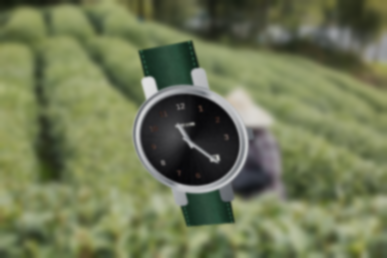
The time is 11h23
